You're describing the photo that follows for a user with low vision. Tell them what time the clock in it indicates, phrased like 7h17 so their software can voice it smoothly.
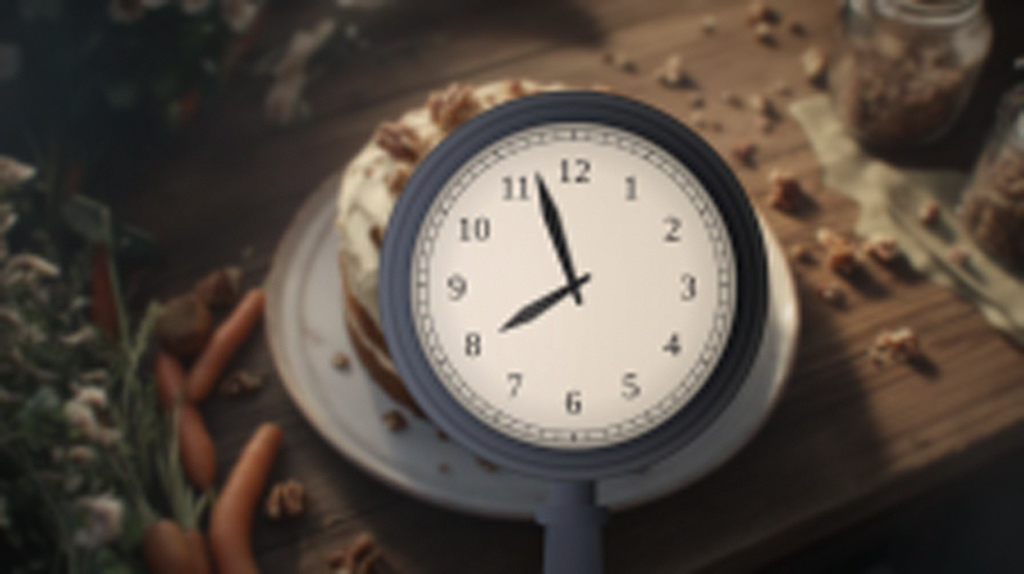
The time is 7h57
